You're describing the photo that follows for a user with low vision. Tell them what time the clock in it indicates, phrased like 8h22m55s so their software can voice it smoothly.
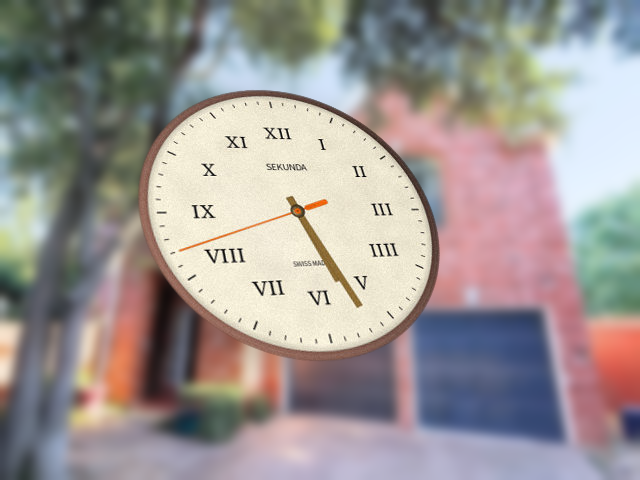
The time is 5h26m42s
